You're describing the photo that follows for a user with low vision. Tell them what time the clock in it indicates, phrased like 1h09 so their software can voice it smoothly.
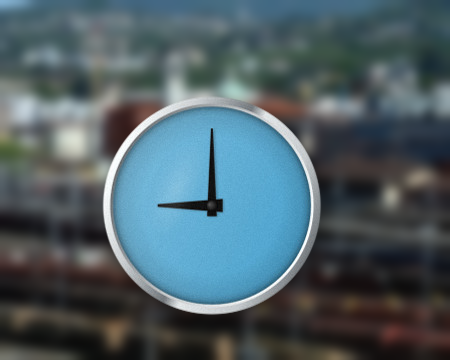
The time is 9h00
